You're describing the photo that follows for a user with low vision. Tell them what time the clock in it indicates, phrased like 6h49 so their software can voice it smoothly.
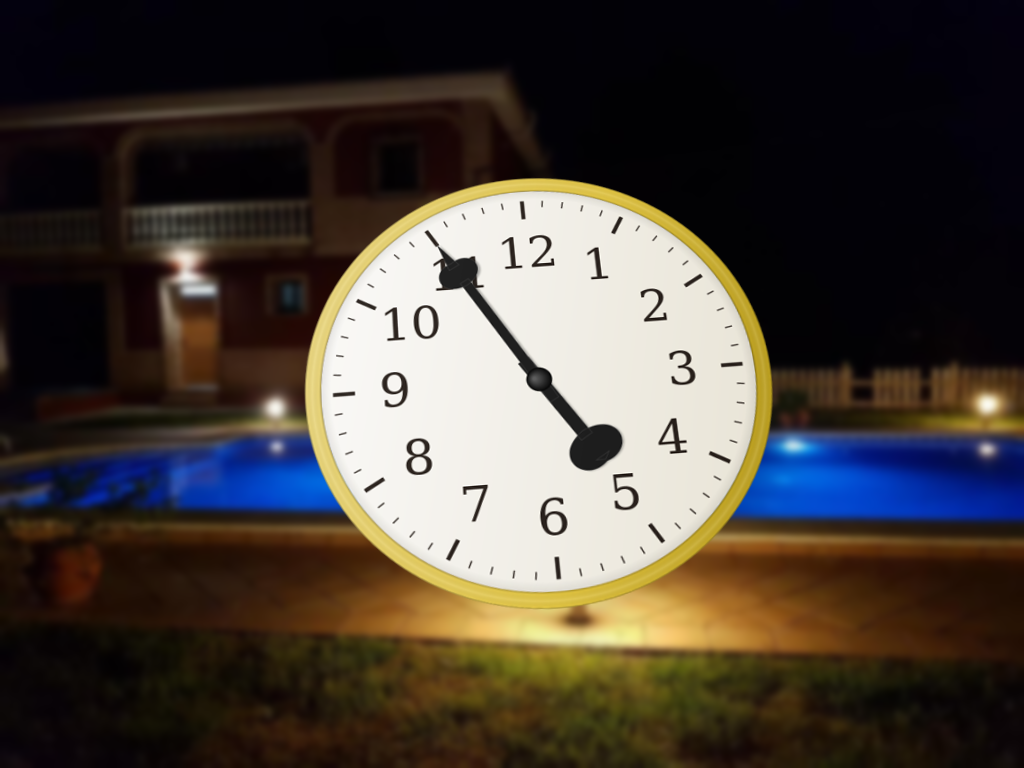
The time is 4h55
